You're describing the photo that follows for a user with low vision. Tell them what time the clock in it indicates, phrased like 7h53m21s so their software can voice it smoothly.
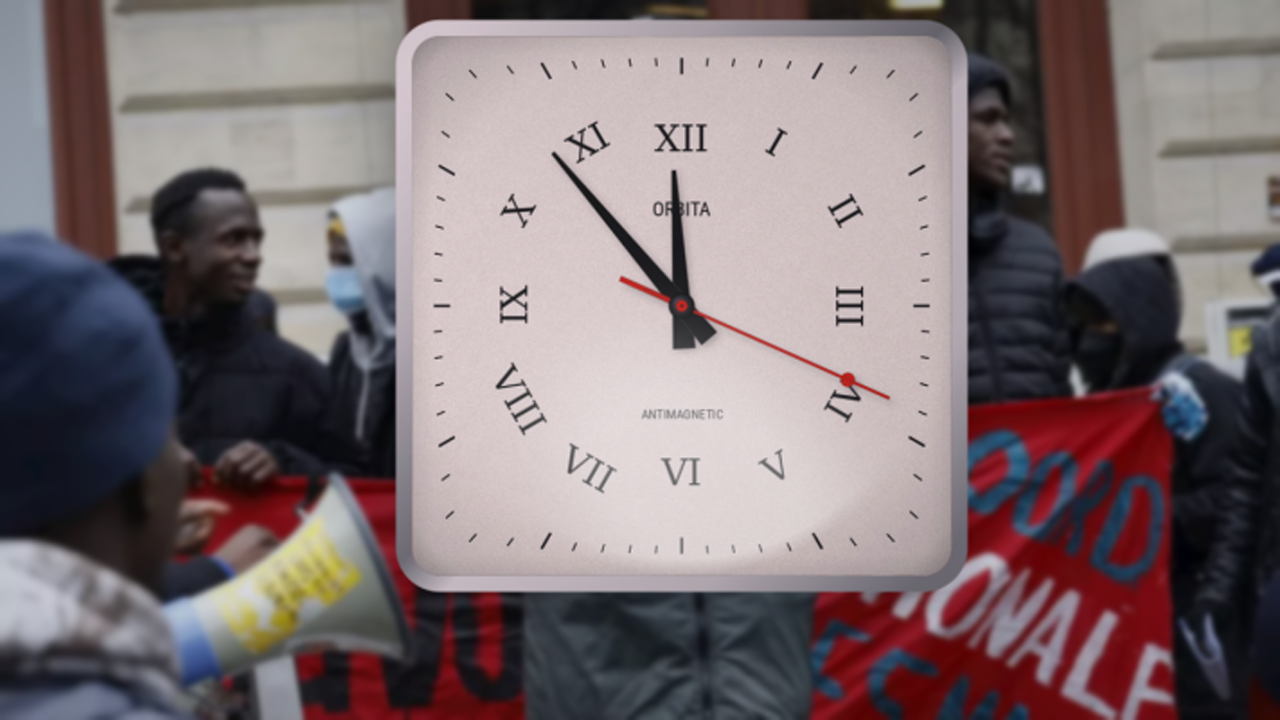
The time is 11h53m19s
